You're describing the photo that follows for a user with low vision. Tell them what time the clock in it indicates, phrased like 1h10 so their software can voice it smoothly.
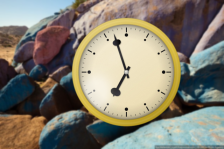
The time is 6h57
